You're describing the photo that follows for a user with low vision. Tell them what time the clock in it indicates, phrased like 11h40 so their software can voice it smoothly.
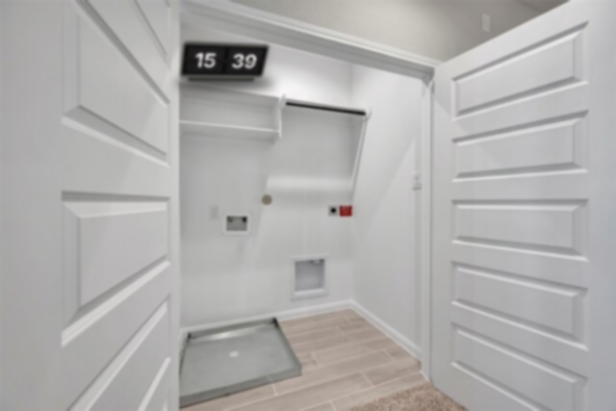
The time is 15h39
